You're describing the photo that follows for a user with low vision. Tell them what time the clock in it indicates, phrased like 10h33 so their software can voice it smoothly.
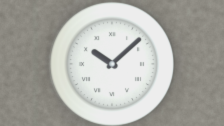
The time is 10h08
